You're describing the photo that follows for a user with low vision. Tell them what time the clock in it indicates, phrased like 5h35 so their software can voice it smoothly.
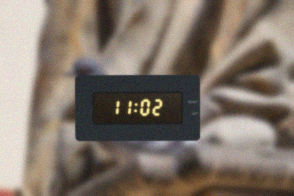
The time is 11h02
